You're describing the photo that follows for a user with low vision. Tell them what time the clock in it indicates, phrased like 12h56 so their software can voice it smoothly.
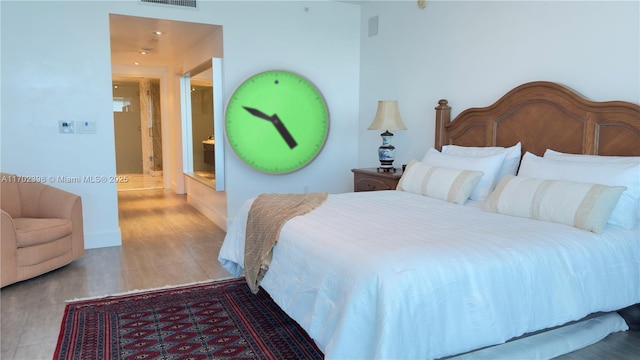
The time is 4h49
